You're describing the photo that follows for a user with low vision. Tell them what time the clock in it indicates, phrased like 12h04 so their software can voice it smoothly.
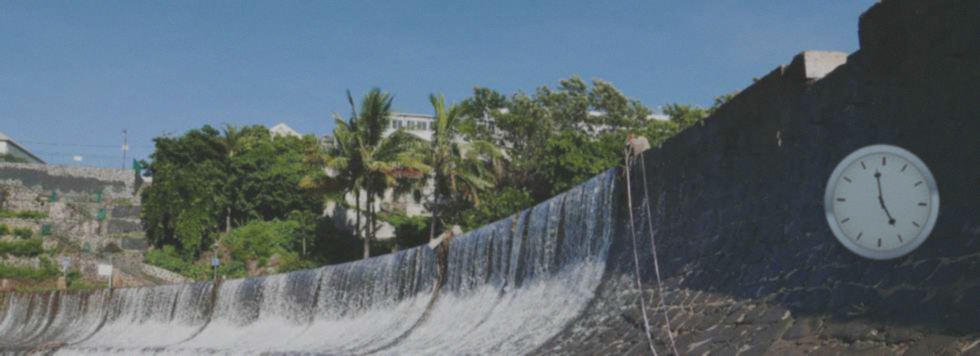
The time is 4h58
